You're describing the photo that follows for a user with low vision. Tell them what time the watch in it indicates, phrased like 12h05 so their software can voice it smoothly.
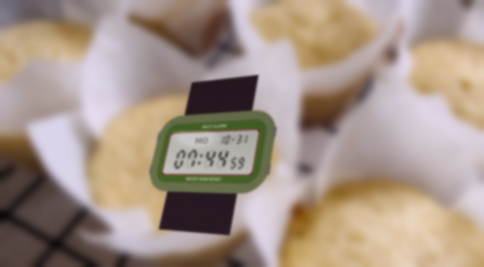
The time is 7h44
